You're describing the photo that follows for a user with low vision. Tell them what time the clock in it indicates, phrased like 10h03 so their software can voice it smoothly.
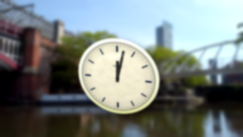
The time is 12h02
